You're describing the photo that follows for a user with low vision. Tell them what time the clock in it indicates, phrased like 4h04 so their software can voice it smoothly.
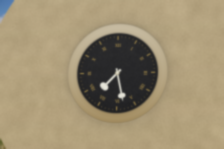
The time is 7h28
